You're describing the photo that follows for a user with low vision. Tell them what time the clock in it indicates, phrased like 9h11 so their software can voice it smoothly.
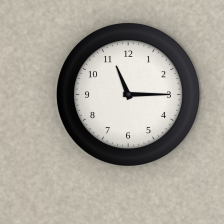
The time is 11h15
